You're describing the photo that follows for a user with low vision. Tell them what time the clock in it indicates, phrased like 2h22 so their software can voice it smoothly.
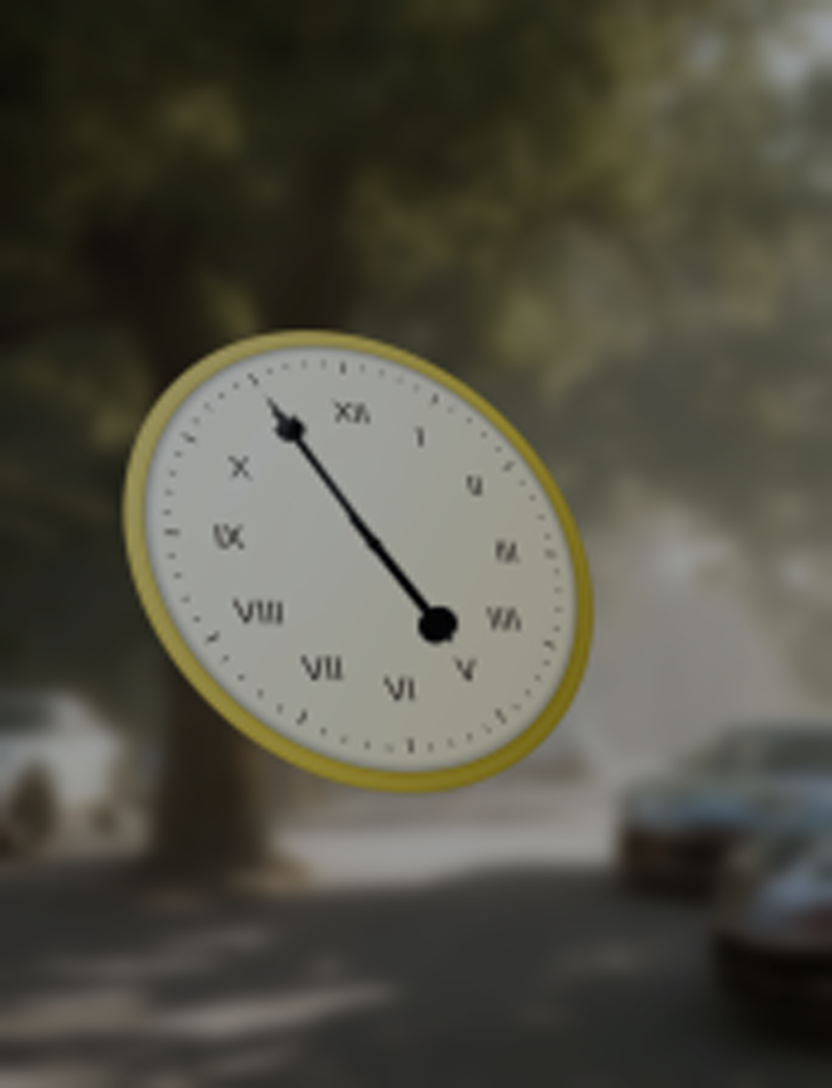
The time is 4h55
